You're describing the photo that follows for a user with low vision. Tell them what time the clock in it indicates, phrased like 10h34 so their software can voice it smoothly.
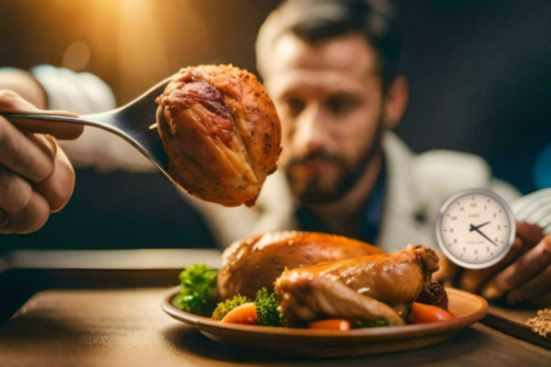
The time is 2h22
